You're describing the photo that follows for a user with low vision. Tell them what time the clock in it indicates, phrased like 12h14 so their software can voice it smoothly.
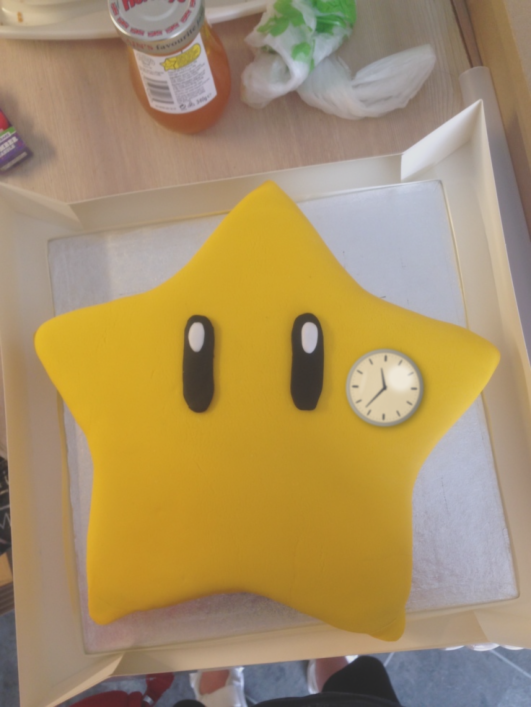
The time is 11h37
